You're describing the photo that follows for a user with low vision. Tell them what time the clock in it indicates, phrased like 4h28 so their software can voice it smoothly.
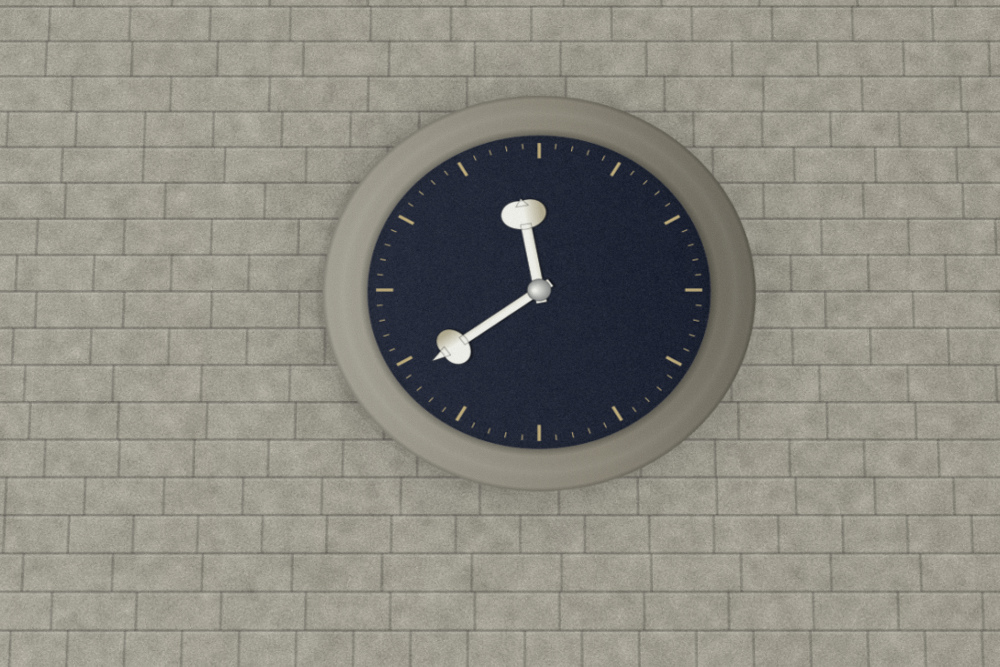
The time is 11h39
